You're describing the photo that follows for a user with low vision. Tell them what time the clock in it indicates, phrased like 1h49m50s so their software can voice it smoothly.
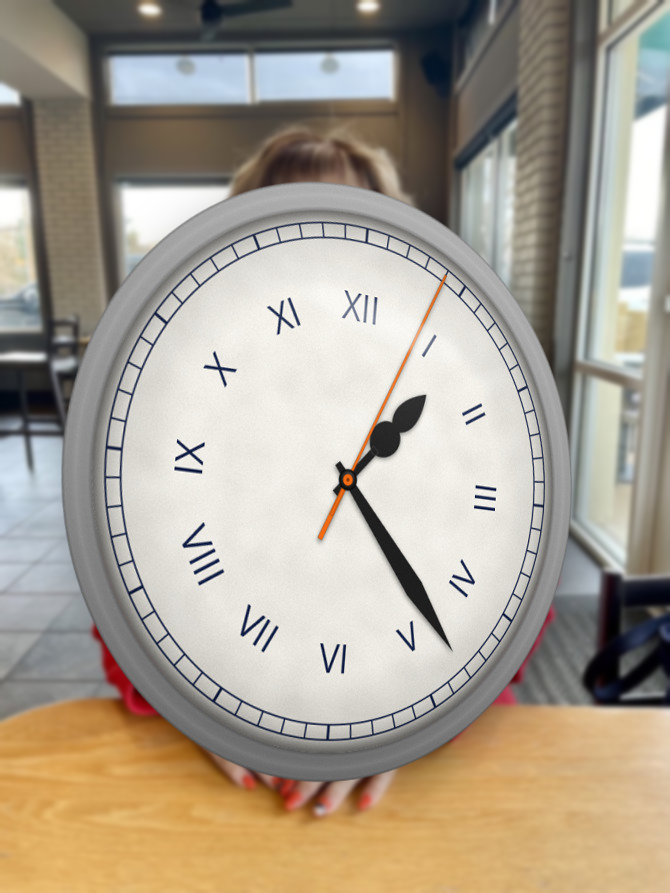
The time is 1h23m04s
